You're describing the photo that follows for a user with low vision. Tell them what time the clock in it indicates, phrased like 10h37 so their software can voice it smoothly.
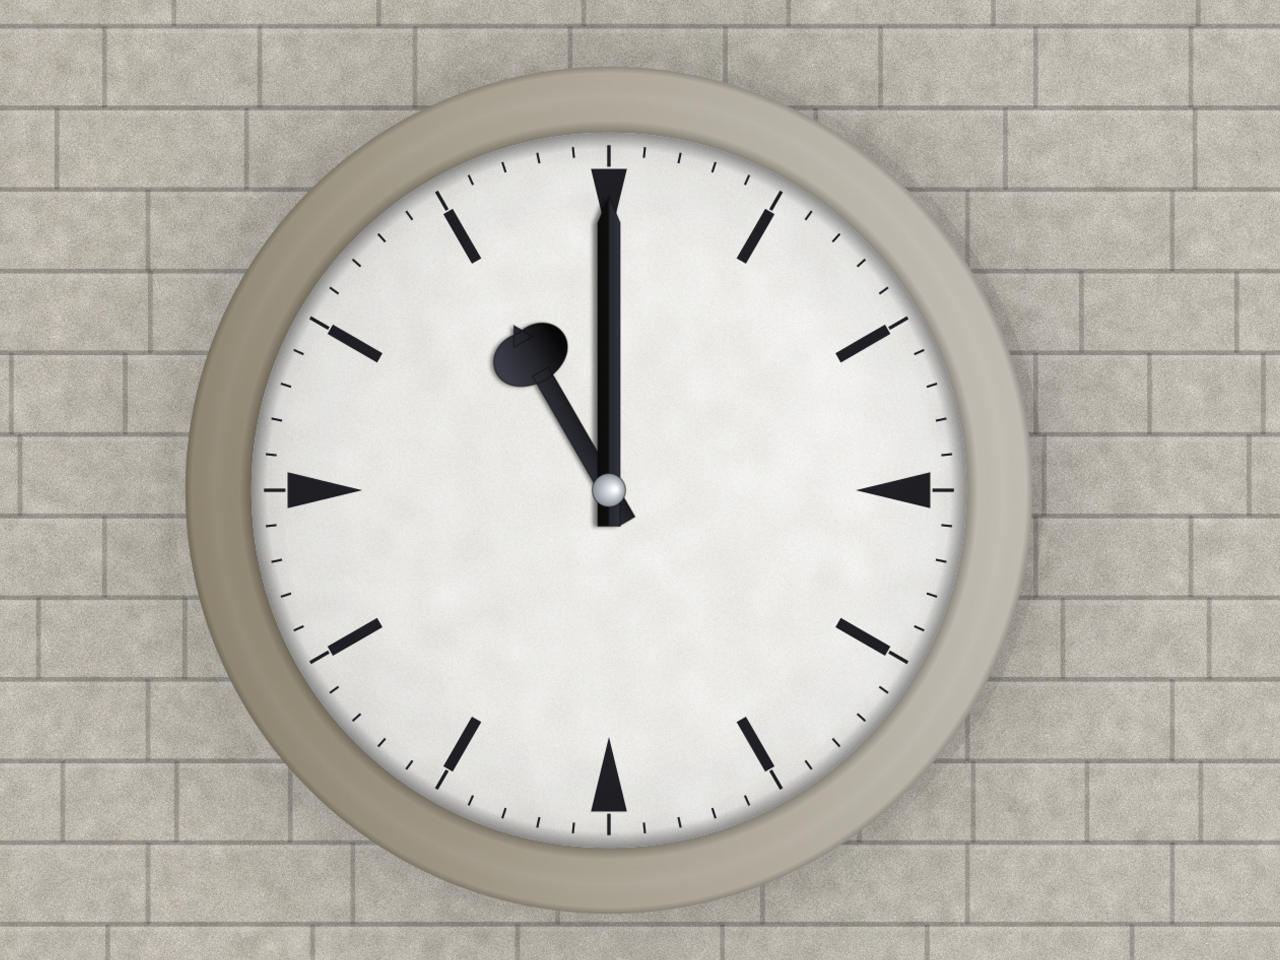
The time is 11h00
